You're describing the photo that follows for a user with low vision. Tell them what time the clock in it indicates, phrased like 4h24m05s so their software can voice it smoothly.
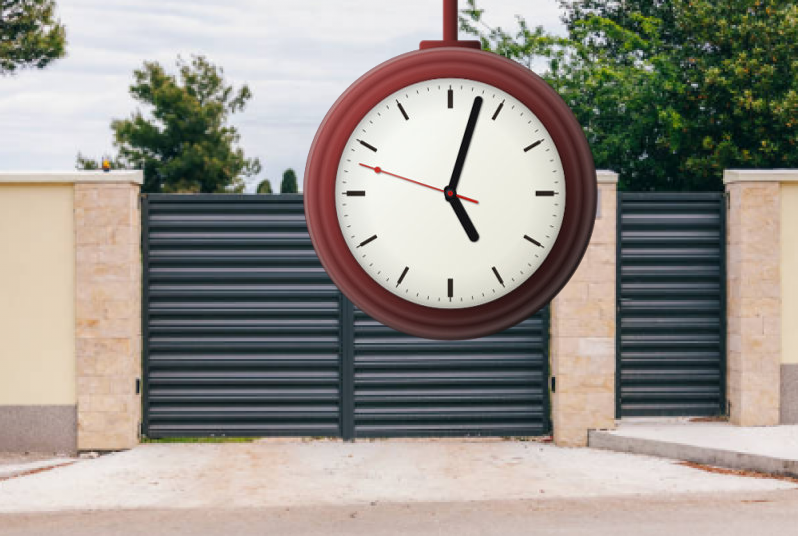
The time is 5h02m48s
